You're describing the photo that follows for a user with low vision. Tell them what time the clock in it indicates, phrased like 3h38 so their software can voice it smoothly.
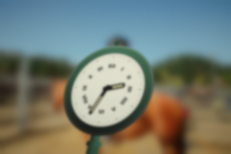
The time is 2h34
